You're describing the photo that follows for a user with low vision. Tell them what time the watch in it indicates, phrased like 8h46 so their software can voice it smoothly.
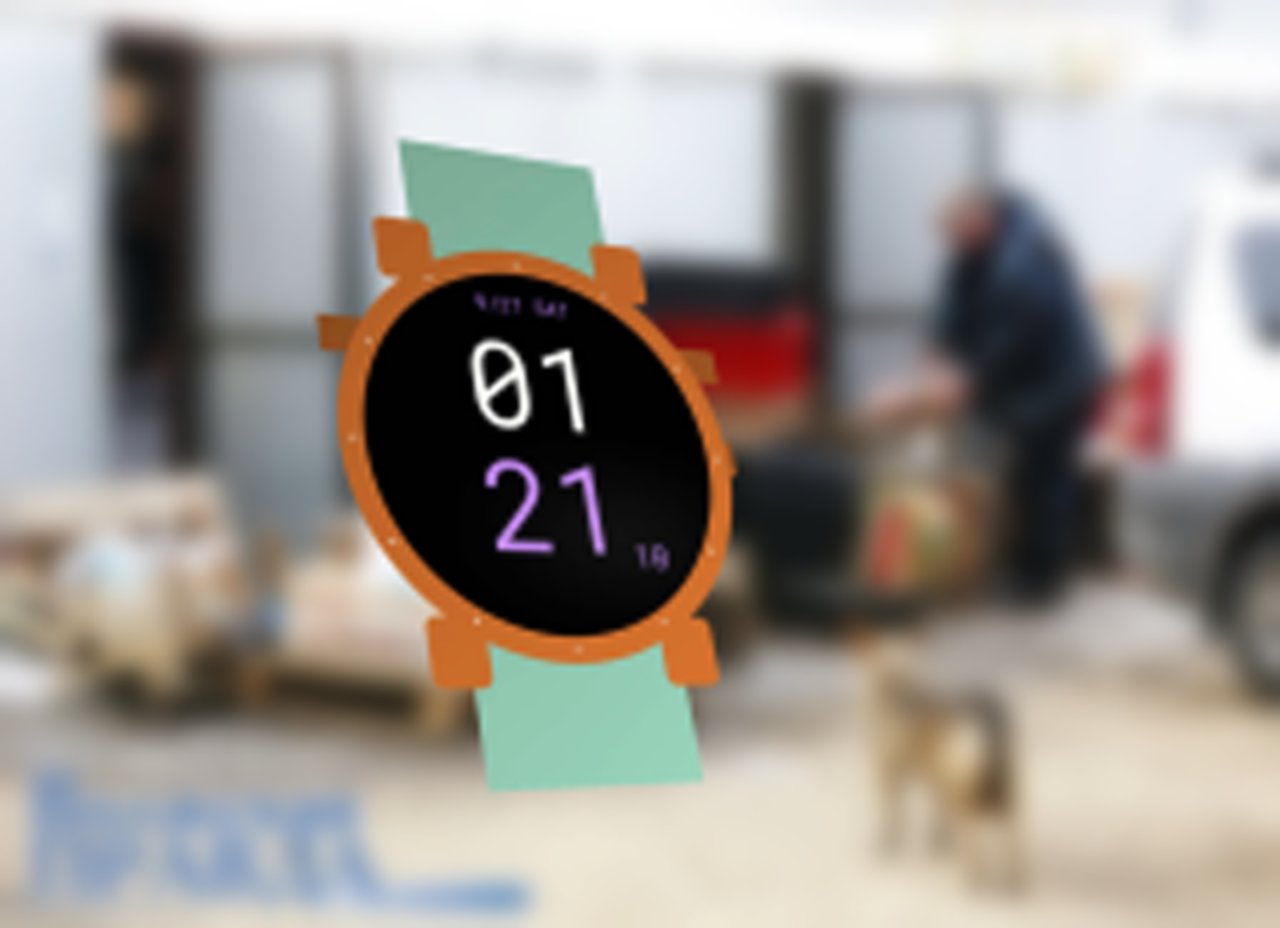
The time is 1h21
